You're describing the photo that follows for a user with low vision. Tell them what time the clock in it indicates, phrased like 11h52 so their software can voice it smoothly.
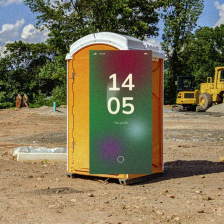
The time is 14h05
